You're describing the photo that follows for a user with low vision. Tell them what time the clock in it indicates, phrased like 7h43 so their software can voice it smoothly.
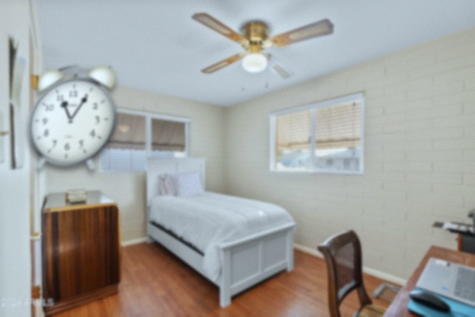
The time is 11h05
